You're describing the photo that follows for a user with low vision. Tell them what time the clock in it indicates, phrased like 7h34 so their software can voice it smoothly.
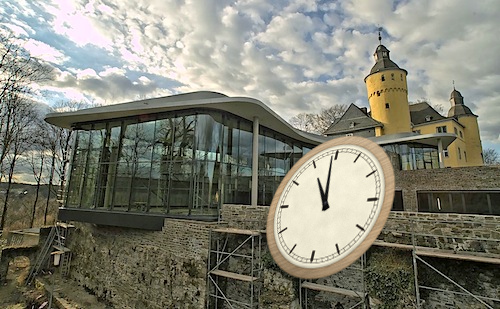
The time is 10h59
